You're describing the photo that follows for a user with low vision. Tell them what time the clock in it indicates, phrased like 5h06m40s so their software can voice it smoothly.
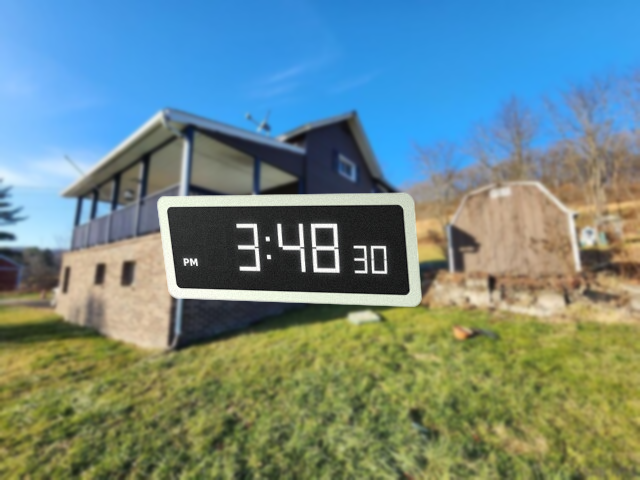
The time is 3h48m30s
